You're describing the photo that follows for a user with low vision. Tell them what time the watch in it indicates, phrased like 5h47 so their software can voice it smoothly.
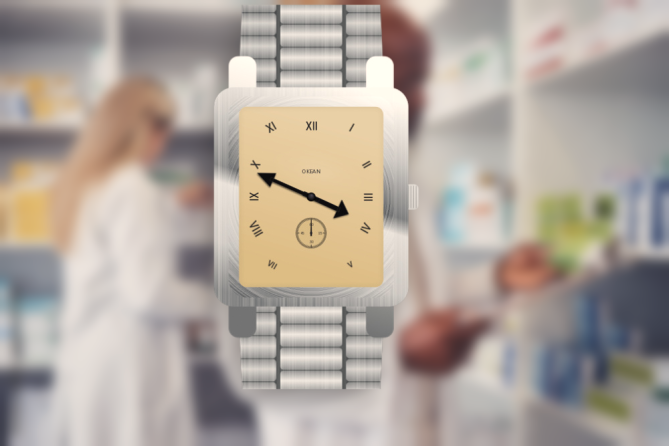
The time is 3h49
